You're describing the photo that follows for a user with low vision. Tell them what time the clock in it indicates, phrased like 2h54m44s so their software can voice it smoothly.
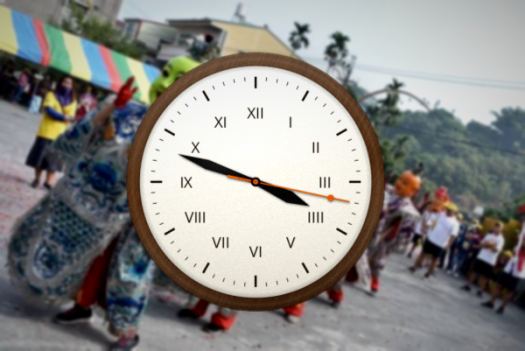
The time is 3h48m17s
